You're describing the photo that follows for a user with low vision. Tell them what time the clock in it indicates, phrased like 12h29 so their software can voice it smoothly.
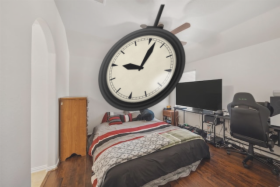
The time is 9h02
